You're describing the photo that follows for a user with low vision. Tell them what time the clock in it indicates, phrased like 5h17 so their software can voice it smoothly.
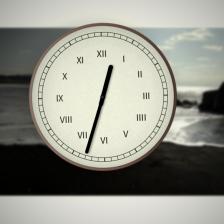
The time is 12h33
